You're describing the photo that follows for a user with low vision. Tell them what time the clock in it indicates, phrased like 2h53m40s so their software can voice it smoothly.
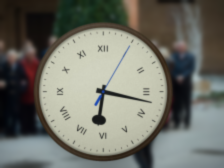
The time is 6h17m05s
